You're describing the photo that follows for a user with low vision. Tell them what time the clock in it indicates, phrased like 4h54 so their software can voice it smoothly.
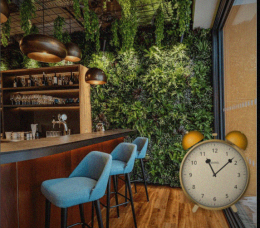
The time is 11h08
